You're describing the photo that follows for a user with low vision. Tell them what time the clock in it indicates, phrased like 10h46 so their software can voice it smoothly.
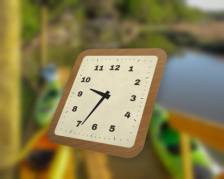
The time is 9h34
